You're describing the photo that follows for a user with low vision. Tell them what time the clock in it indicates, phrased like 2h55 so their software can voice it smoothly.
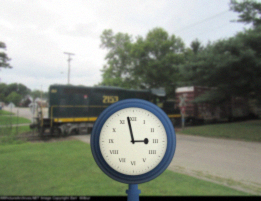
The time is 2h58
